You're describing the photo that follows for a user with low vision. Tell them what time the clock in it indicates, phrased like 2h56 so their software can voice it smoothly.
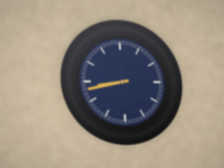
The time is 8h43
